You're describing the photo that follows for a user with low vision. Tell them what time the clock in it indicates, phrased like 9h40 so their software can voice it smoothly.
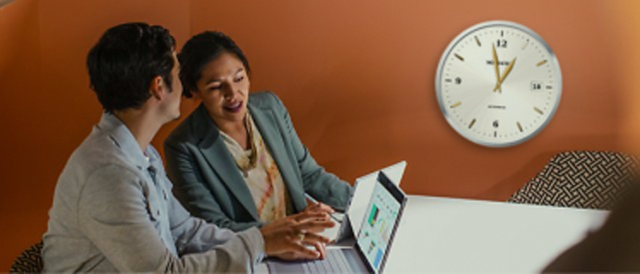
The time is 12h58
